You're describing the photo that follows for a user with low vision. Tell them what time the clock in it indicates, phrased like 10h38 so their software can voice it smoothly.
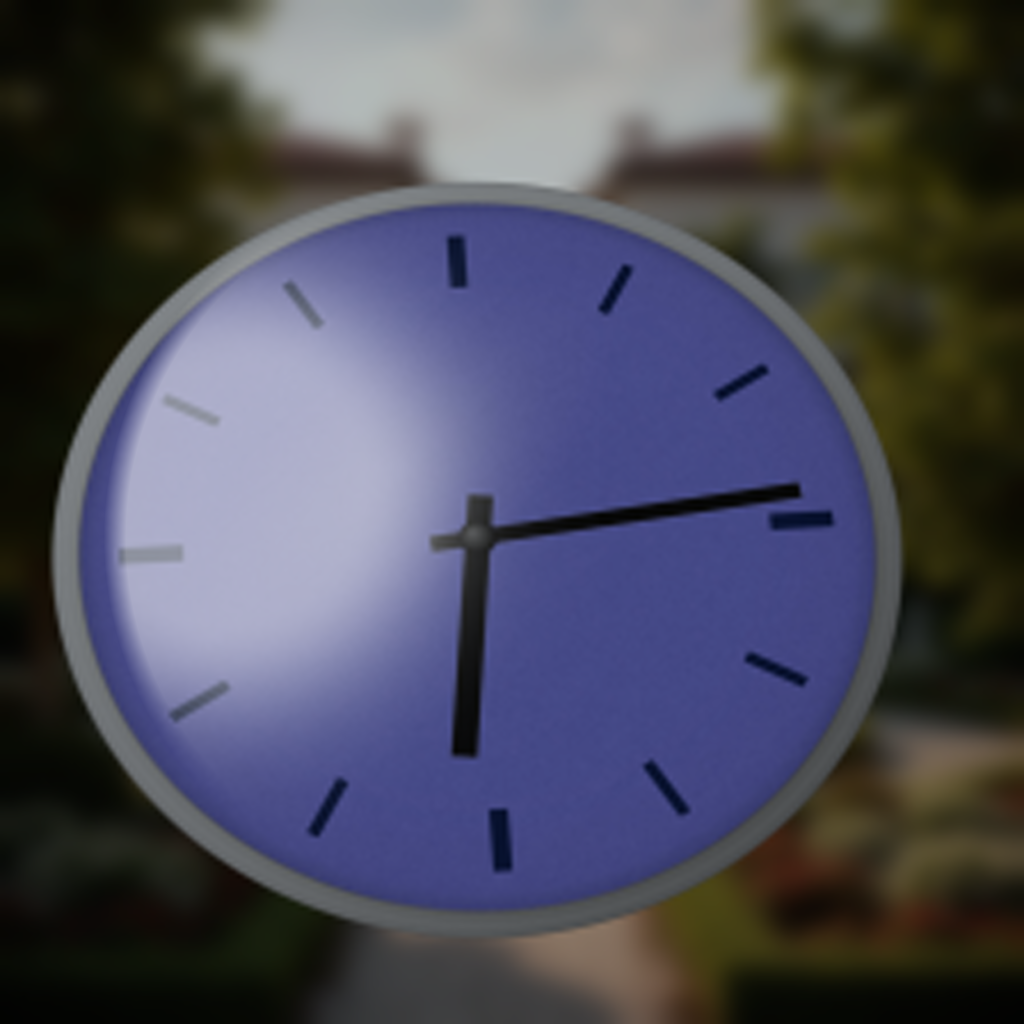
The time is 6h14
